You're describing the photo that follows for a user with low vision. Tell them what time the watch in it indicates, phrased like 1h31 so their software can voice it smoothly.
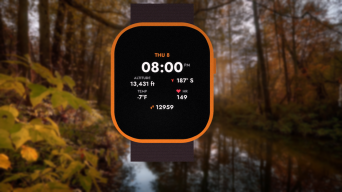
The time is 8h00
